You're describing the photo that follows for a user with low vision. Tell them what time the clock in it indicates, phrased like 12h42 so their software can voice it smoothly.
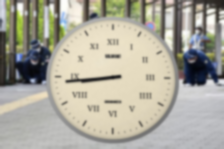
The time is 8h44
